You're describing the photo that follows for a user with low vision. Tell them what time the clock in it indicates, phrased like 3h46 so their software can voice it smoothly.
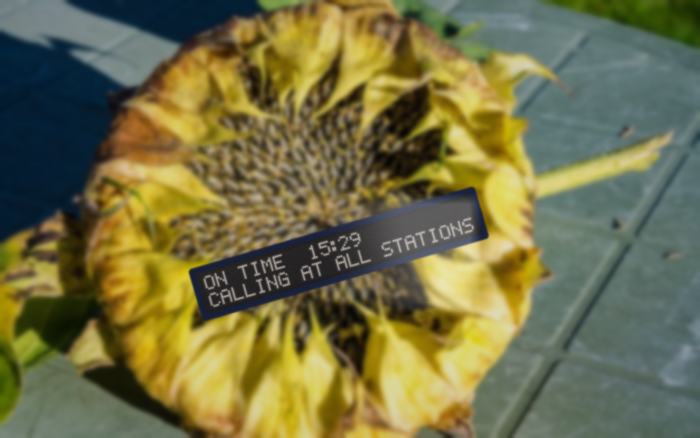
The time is 15h29
